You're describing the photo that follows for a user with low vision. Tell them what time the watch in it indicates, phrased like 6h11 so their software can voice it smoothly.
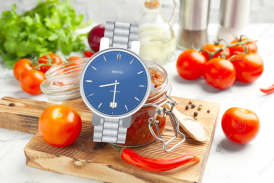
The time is 8h30
